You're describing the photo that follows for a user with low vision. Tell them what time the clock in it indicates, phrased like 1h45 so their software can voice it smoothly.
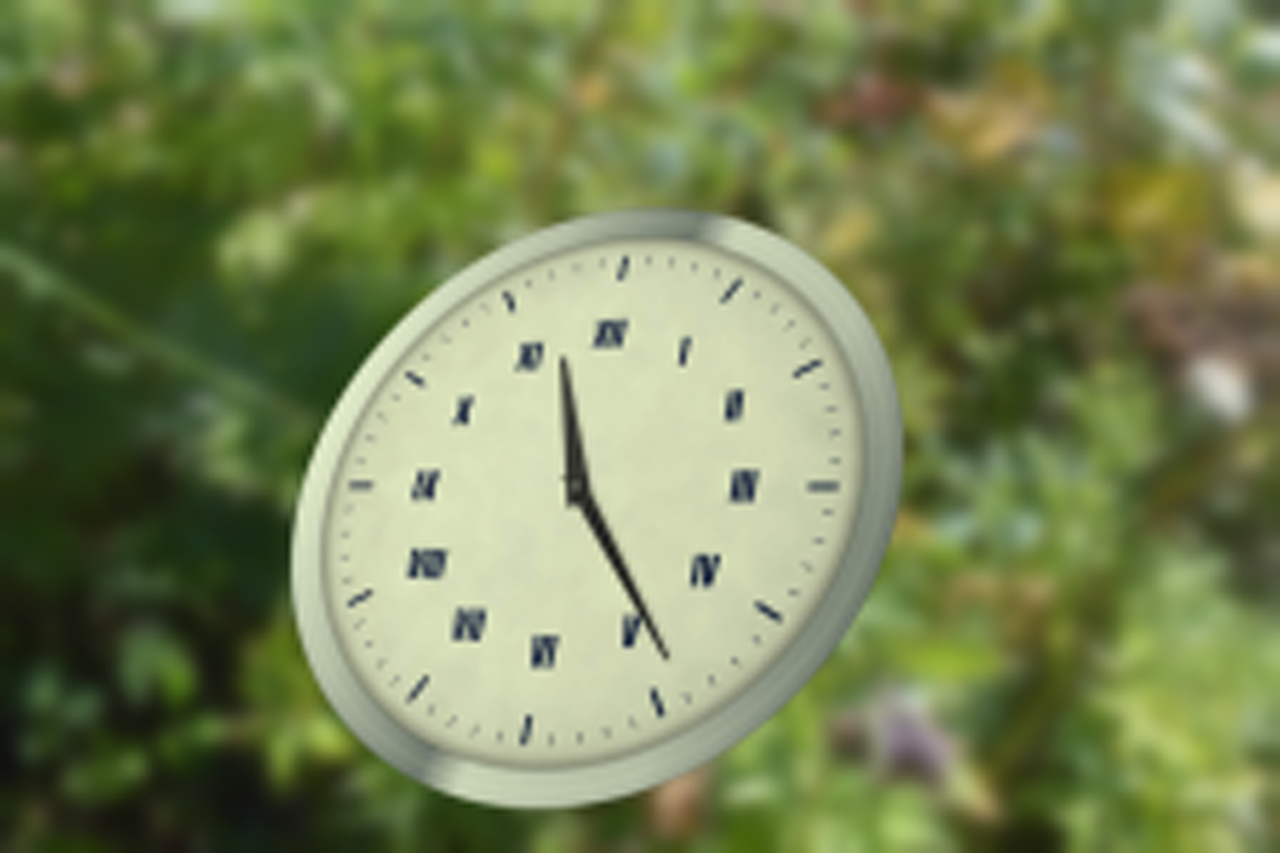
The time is 11h24
